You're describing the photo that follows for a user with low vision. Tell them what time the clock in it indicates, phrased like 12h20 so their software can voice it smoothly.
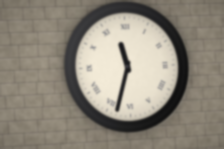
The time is 11h33
